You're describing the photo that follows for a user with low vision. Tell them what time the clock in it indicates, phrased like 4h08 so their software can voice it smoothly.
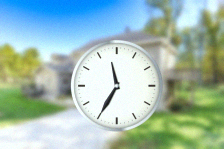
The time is 11h35
